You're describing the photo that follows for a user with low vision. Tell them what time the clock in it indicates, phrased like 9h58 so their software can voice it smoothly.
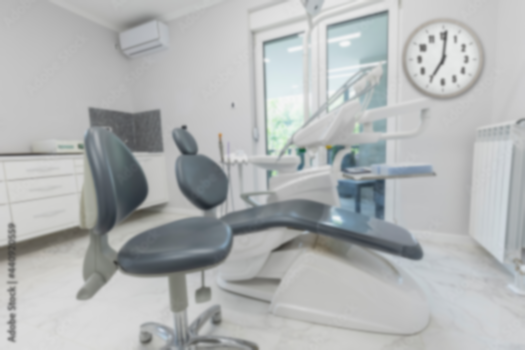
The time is 7h01
